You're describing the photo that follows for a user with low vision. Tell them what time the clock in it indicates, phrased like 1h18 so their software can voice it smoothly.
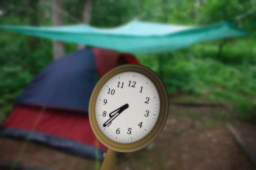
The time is 7h36
